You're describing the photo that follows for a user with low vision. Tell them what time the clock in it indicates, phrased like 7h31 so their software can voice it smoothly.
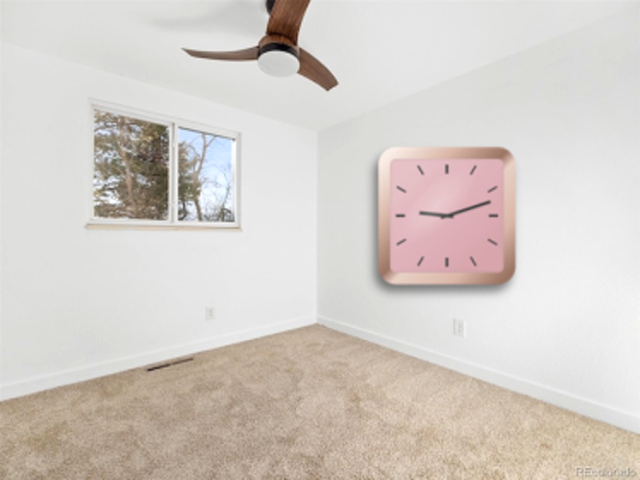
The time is 9h12
